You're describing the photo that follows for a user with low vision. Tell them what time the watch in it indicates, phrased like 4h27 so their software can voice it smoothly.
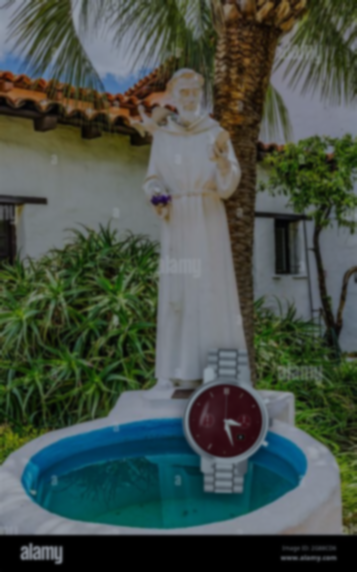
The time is 3h27
